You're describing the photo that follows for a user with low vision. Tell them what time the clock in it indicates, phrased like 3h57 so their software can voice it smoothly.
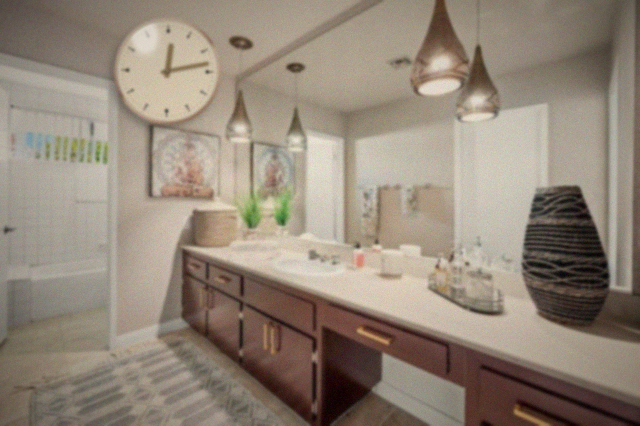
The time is 12h13
